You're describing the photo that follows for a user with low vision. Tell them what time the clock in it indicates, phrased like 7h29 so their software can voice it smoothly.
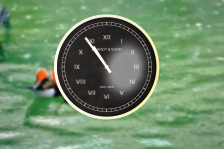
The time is 10h54
